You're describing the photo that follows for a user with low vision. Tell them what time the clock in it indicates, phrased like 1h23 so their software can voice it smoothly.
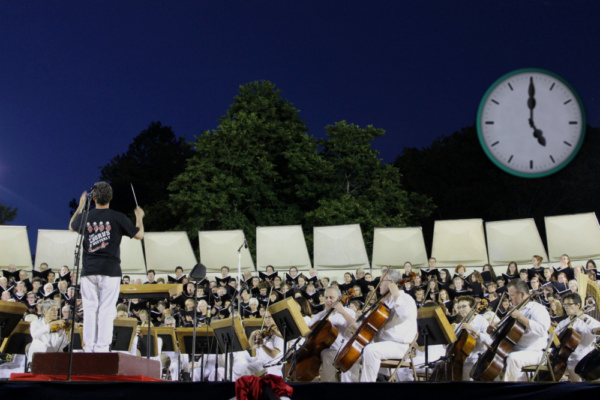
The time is 5h00
